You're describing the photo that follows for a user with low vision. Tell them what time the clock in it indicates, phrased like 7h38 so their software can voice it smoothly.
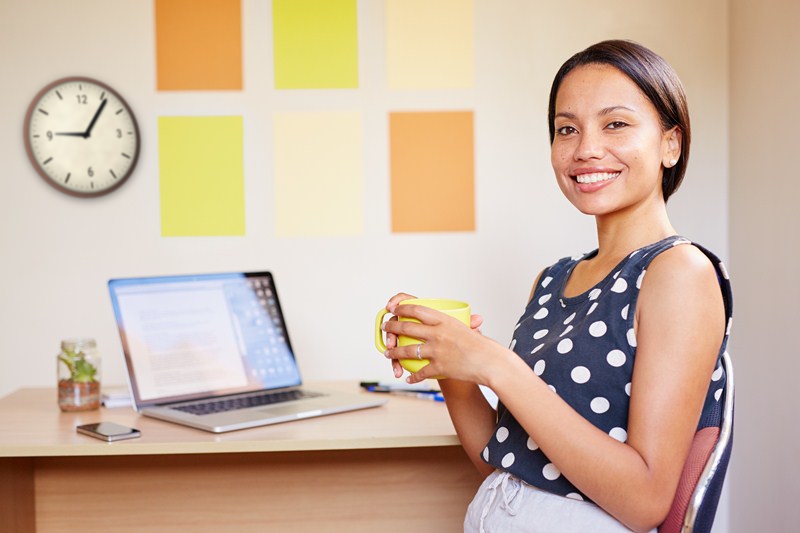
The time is 9h06
